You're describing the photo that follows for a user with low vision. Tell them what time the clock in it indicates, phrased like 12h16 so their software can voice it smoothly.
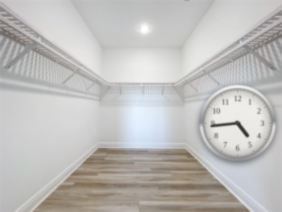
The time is 4h44
